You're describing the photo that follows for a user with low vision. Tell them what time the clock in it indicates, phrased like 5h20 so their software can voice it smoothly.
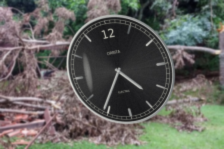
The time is 4h36
